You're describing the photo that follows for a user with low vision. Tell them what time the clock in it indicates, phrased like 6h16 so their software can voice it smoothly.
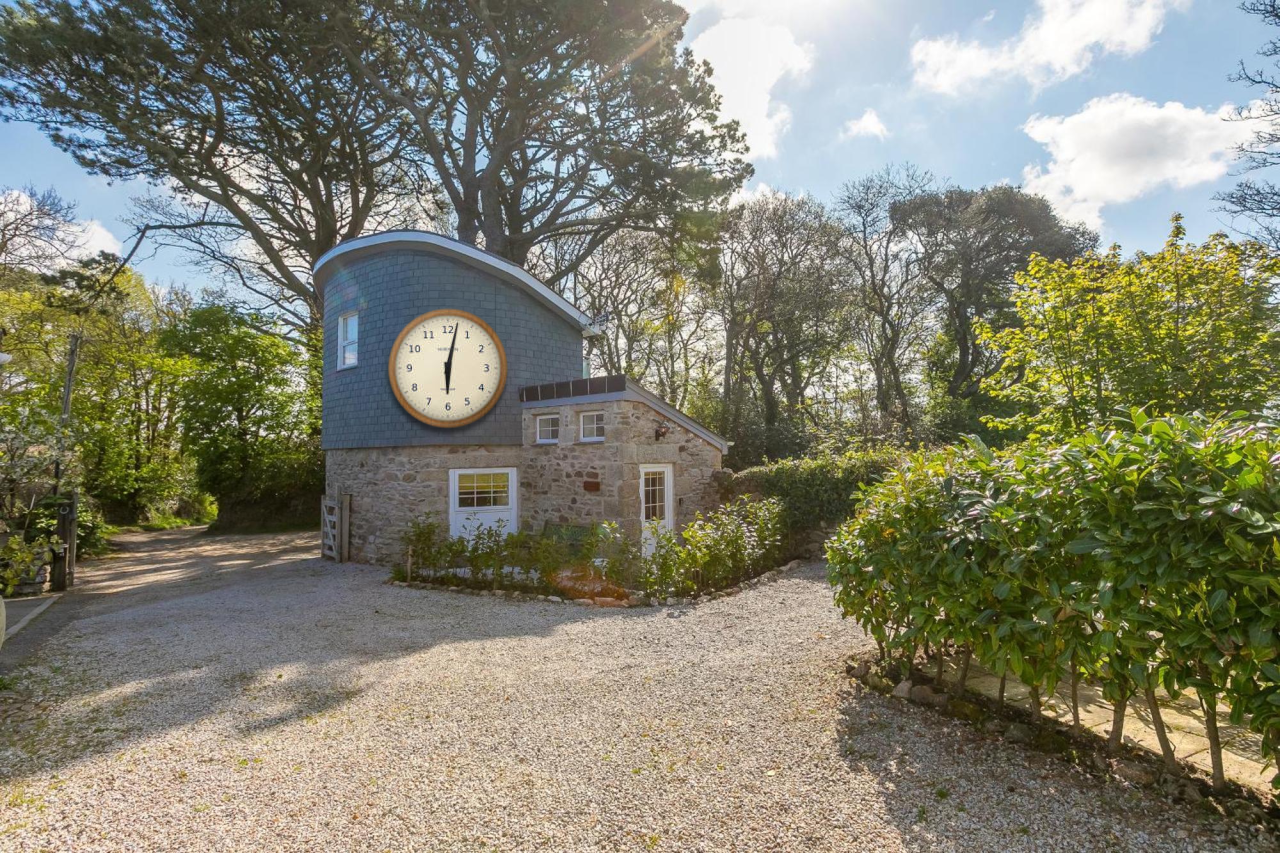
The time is 6h02
